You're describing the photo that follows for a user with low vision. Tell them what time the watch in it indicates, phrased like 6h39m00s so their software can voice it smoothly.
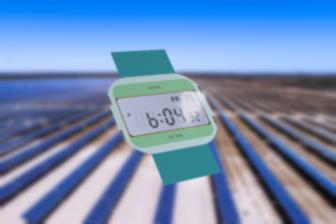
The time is 6h04m32s
